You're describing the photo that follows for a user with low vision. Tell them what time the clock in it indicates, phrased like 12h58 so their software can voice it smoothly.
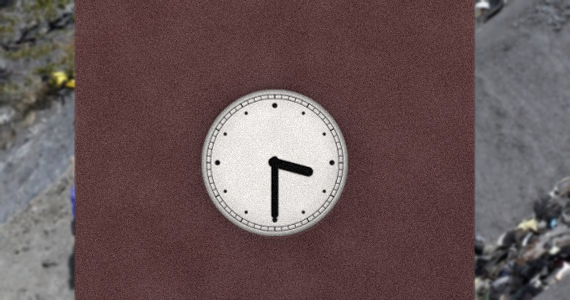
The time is 3h30
